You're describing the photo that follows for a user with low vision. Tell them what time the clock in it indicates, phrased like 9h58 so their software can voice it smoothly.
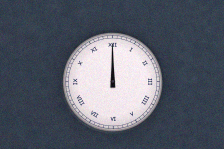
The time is 12h00
